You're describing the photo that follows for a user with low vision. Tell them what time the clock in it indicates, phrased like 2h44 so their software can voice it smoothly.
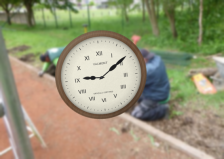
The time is 9h09
